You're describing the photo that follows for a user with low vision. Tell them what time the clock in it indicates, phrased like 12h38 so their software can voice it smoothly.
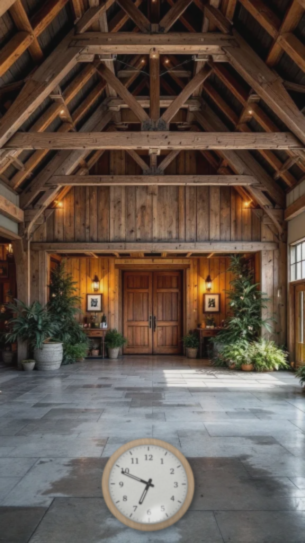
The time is 6h49
